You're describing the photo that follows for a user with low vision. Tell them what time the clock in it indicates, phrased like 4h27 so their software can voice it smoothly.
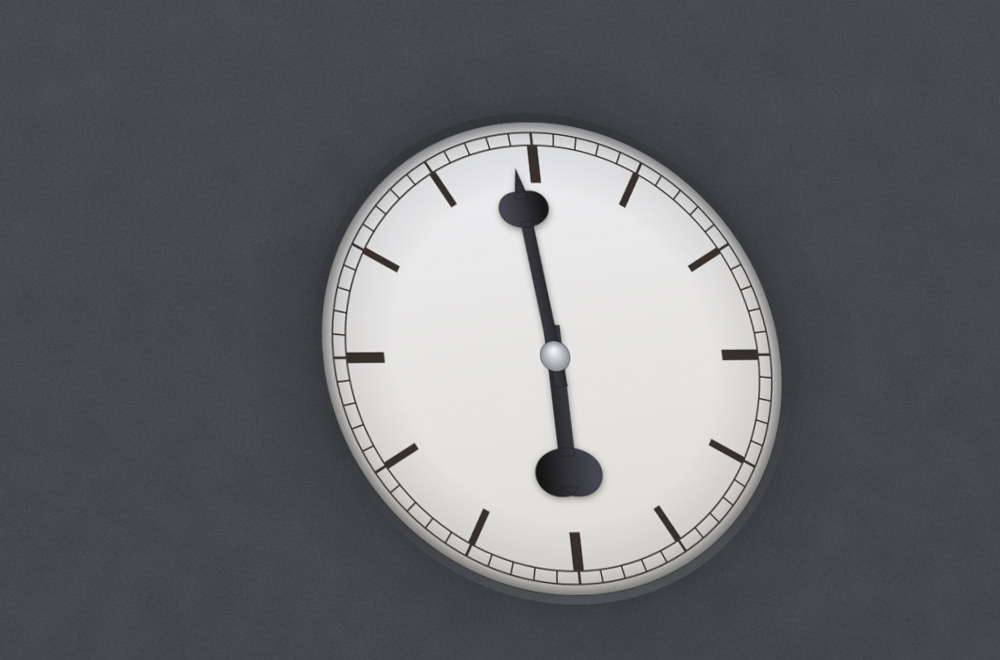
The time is 5h59
